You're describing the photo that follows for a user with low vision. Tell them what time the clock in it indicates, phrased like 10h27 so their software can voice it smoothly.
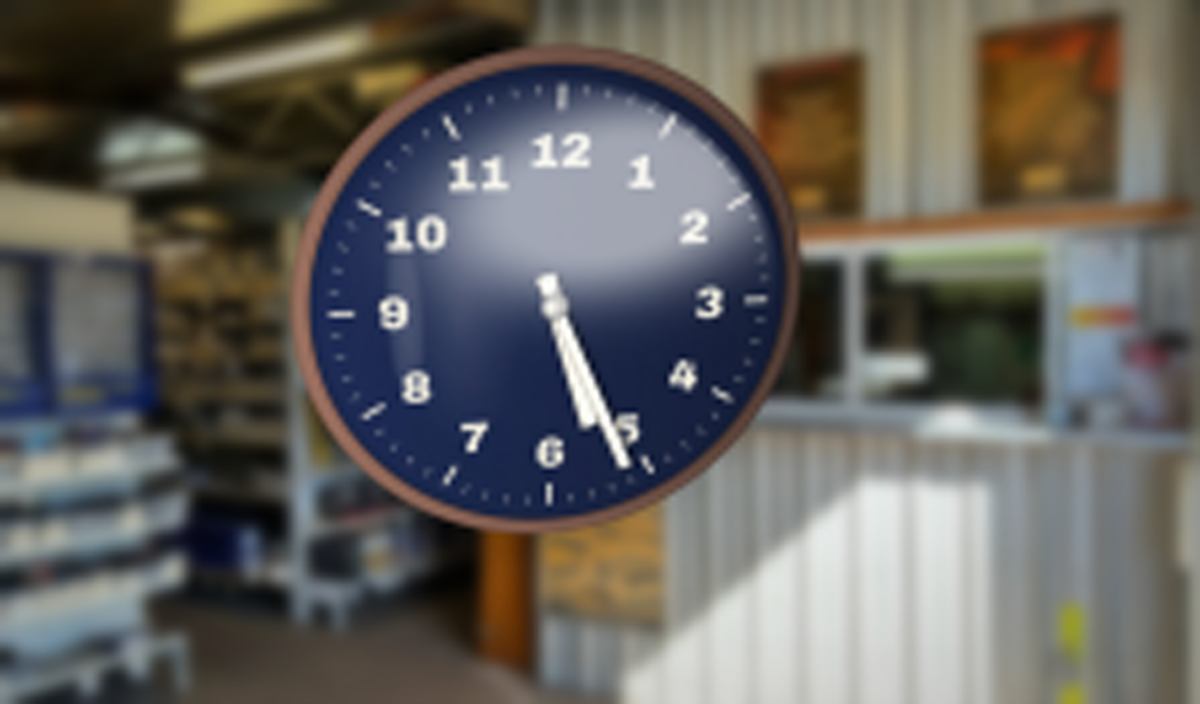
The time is 5h26
